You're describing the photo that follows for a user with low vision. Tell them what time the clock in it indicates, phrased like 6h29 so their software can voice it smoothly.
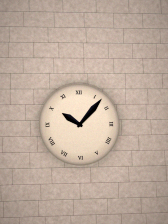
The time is 10h07
